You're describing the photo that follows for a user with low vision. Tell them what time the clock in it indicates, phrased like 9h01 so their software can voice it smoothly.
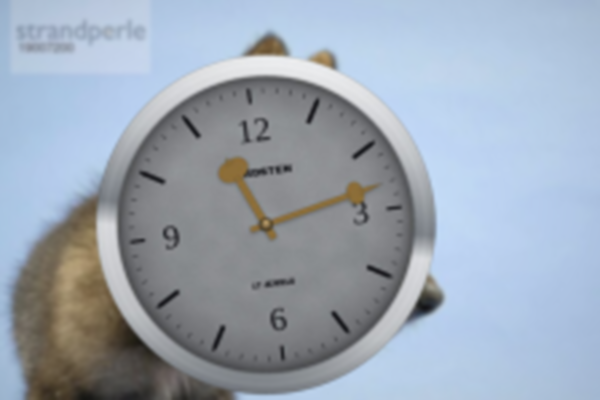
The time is 11h13
